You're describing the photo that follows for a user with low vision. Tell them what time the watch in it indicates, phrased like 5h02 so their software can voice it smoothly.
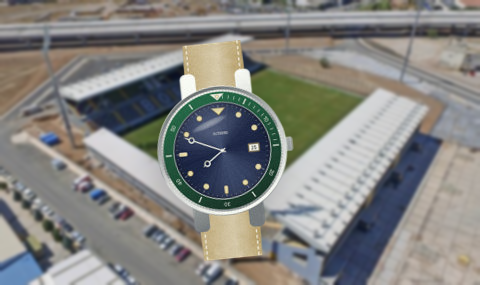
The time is 7h49
